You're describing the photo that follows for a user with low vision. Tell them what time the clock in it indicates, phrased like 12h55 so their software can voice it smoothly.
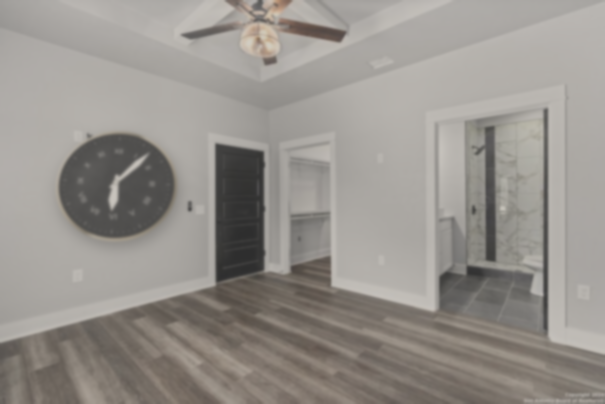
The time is 6h07
